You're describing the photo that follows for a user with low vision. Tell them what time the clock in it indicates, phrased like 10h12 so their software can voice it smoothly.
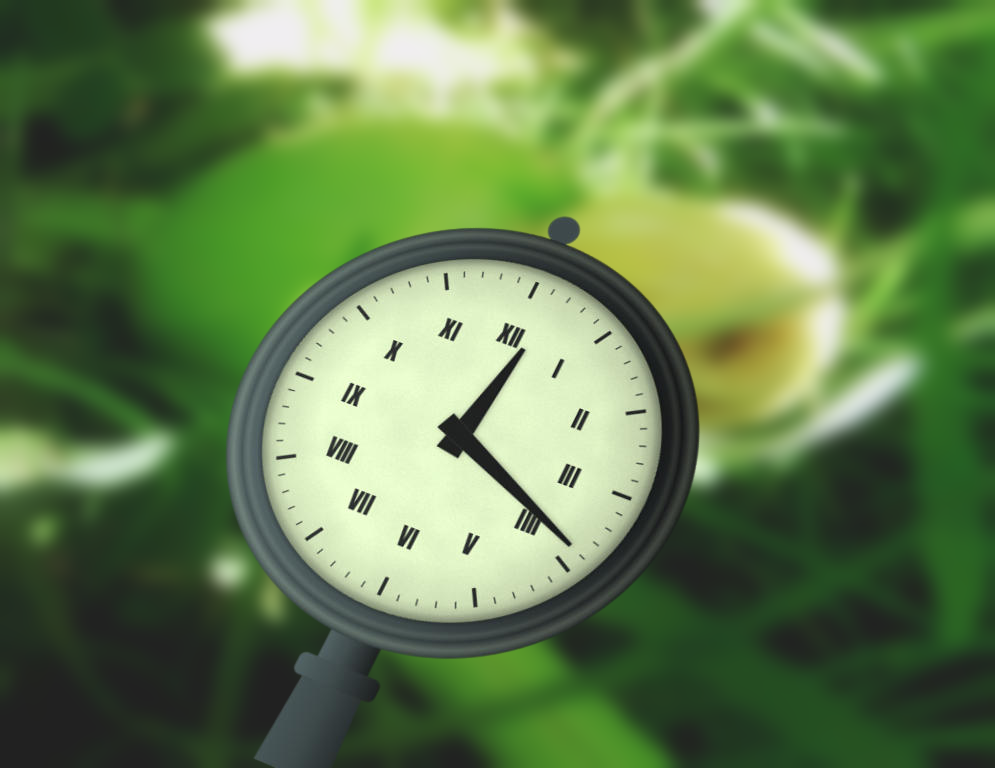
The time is 12h19
